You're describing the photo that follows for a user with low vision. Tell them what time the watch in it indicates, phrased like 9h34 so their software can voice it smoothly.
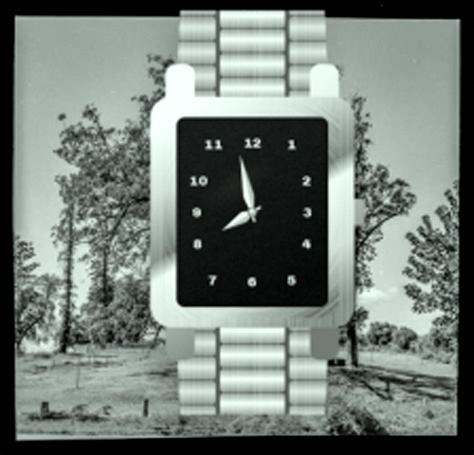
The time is 7h58
